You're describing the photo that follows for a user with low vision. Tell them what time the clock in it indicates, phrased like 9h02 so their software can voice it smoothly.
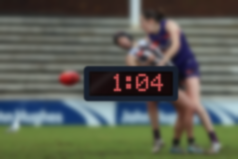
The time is 1h04
